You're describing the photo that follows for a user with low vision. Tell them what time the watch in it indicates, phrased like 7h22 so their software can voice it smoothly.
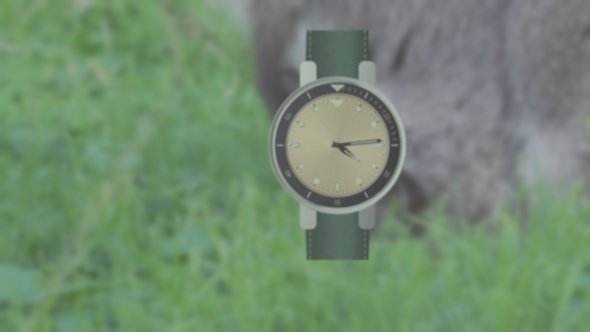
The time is 4h14
